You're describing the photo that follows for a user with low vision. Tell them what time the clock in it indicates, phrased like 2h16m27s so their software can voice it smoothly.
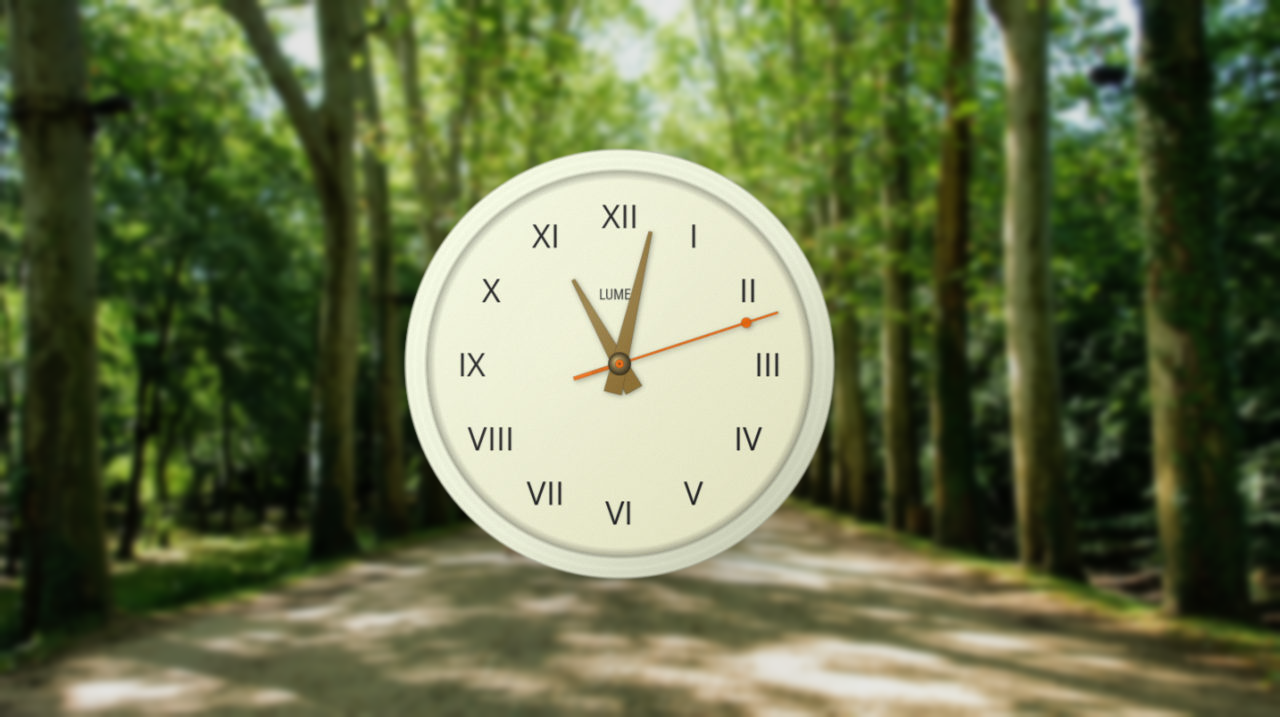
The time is 11h02m12s
